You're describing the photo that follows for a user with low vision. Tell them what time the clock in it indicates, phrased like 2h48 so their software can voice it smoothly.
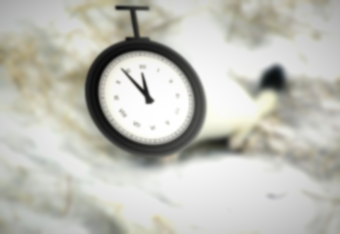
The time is 11h54
